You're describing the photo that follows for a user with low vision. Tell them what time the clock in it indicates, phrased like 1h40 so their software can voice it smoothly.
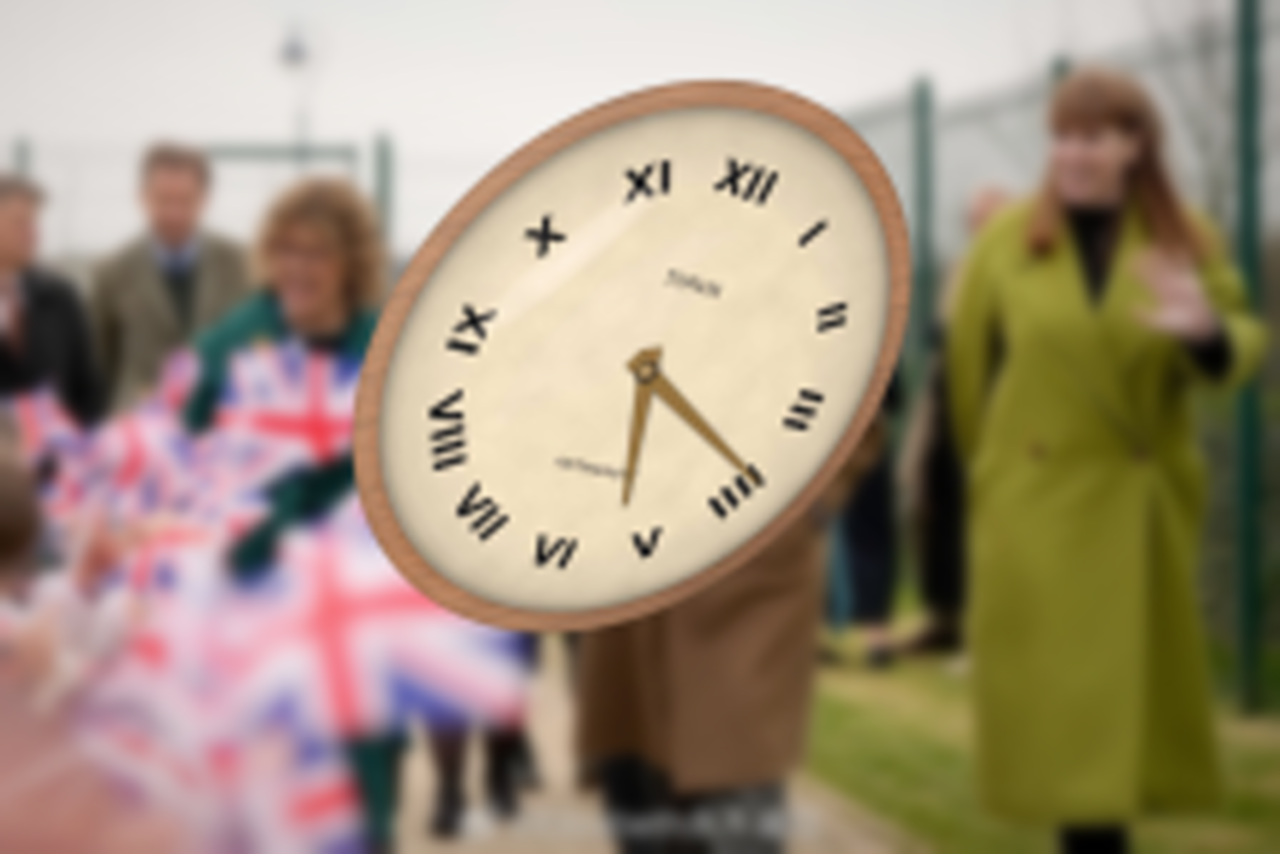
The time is 5h19
